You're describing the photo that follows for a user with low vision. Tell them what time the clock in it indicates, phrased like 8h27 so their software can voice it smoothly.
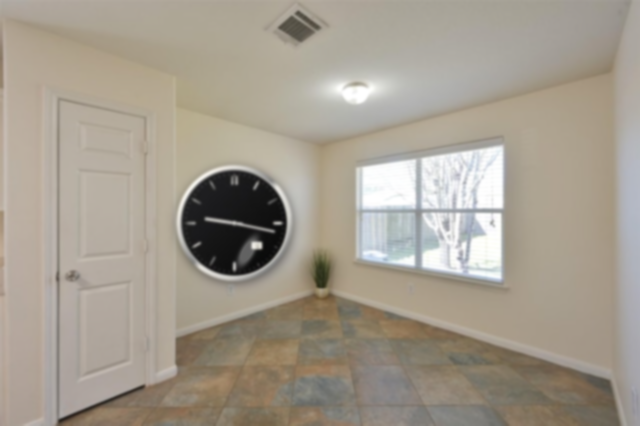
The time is 9h17
